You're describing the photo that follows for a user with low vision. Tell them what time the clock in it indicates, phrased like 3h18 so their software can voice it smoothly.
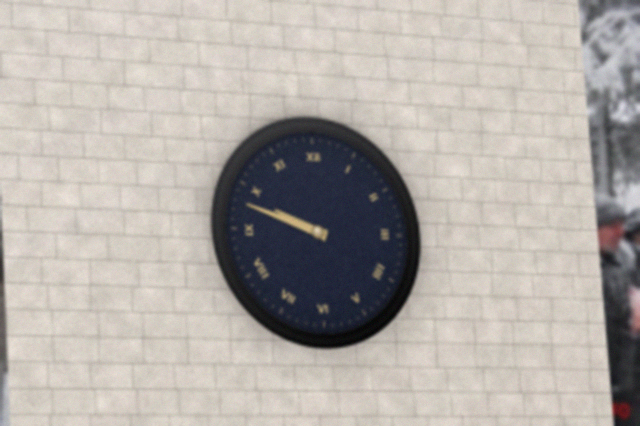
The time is 9h48
